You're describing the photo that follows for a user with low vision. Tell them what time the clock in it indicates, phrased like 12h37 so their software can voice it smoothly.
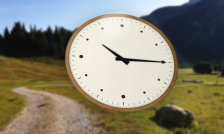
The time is 10h15
